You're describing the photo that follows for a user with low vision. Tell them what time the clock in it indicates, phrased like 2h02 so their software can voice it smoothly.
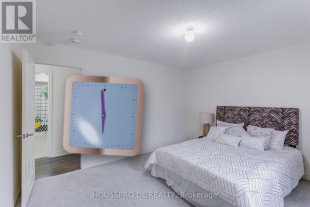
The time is 5h59
